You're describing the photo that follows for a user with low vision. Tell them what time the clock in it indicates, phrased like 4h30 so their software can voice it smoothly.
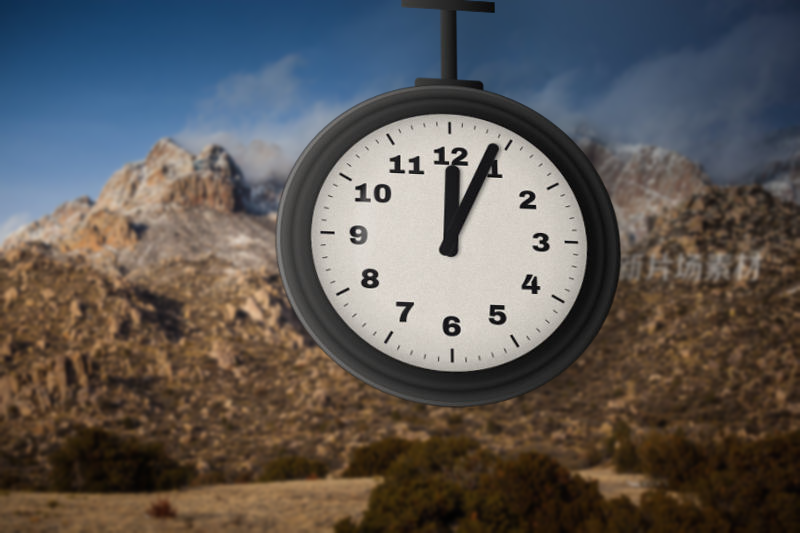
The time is 12h04
